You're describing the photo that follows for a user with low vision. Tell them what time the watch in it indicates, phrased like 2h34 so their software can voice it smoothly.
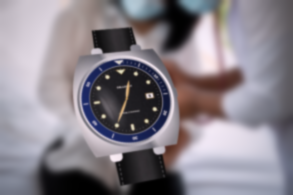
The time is 12h35
